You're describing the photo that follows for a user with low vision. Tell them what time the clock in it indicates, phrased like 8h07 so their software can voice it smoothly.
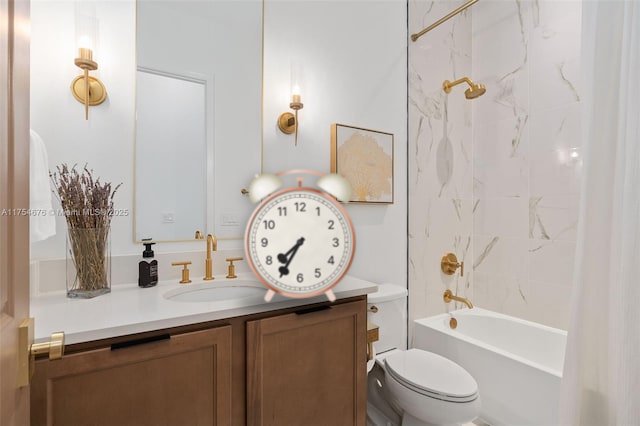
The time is 7h35
